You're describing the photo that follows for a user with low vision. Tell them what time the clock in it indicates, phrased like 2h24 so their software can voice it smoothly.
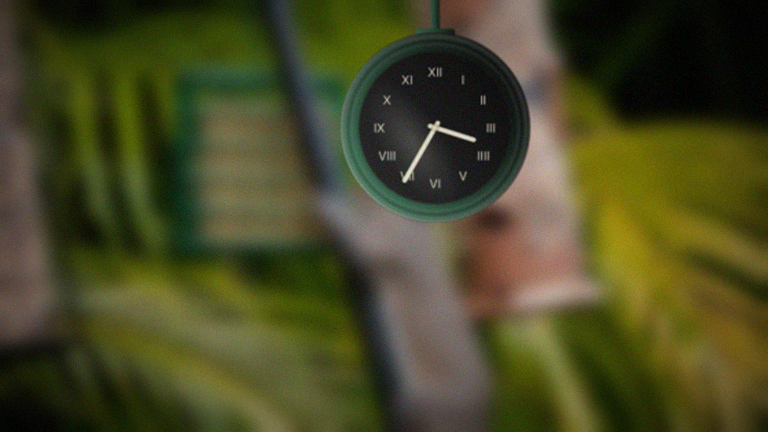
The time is 3h35
